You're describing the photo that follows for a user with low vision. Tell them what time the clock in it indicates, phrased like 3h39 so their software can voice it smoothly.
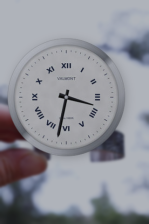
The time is 3h32
